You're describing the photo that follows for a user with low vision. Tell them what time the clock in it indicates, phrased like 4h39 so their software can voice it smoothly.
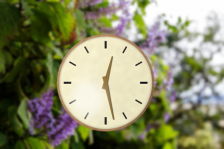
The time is 12h28
